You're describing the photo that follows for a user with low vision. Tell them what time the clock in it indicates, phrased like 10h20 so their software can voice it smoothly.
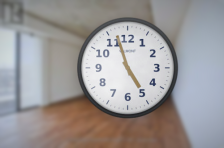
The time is 4h57
